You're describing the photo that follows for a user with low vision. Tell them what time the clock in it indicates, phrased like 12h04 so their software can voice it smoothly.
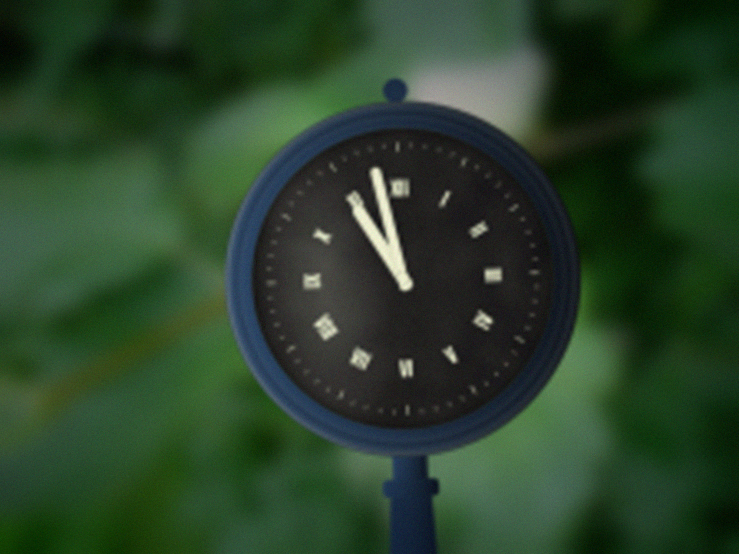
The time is 10h58
